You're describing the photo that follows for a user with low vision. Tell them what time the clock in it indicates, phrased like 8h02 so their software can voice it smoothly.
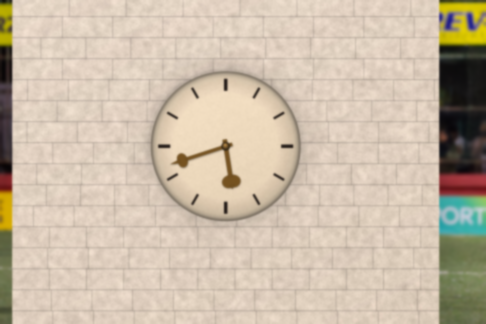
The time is 5h42
